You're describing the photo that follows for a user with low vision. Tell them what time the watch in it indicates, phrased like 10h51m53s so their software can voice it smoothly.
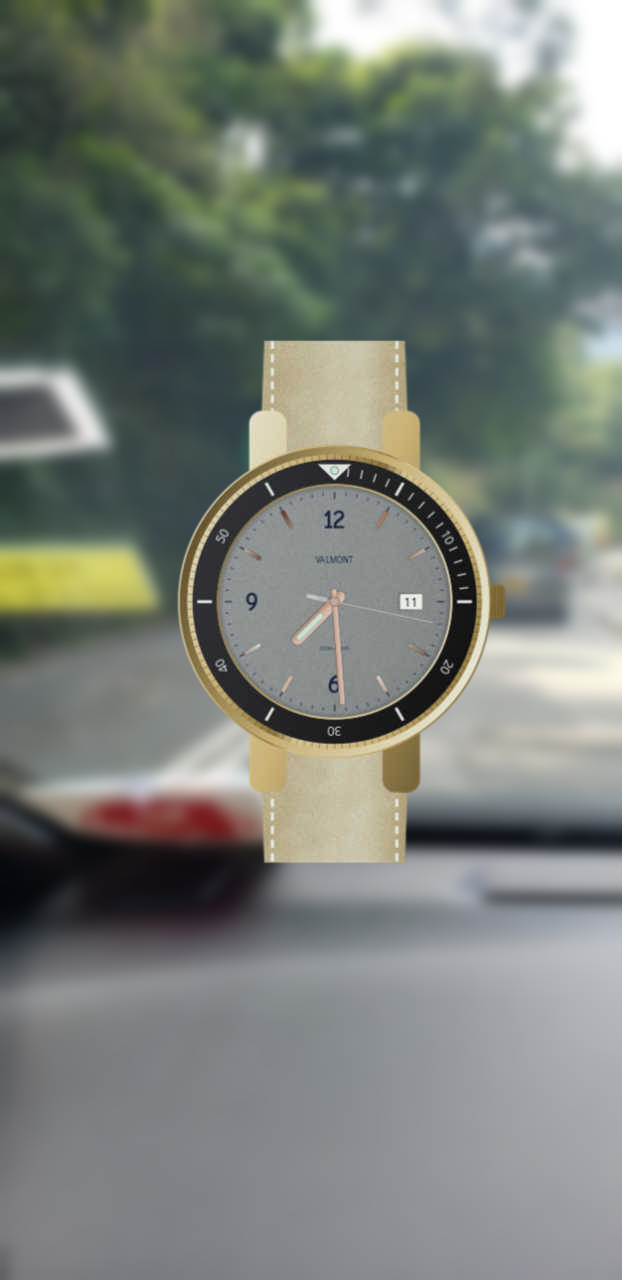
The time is 7h29m17s
